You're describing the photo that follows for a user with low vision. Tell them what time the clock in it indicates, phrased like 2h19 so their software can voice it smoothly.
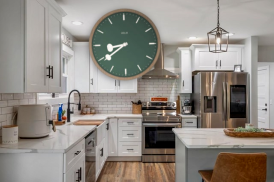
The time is 8h39
